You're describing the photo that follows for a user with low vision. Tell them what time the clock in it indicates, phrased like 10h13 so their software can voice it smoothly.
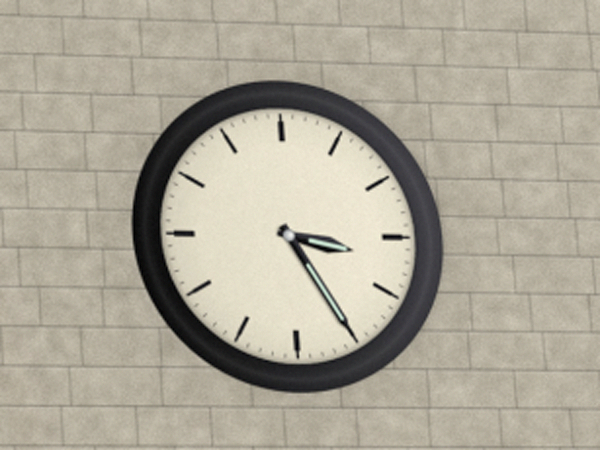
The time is 3h25
